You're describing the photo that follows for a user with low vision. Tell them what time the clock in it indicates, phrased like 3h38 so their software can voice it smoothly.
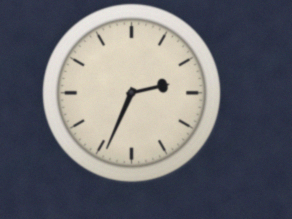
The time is 2h34
